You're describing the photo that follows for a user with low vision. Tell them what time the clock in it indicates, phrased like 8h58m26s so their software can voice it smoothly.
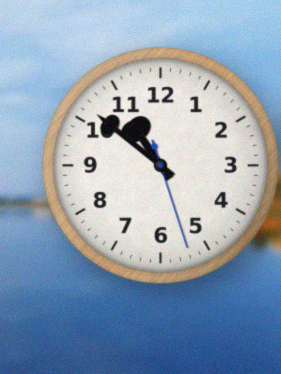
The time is 10h51m27s
